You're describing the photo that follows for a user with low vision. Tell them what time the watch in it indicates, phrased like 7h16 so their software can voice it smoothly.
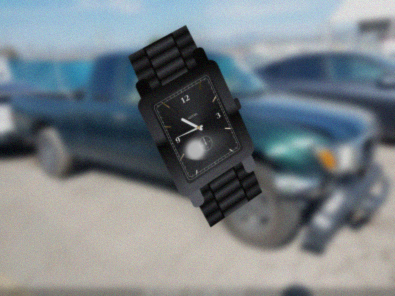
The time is 10h46
